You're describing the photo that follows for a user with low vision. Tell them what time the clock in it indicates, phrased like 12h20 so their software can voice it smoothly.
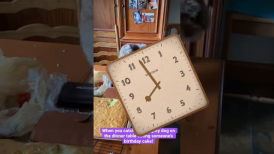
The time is 7h58
